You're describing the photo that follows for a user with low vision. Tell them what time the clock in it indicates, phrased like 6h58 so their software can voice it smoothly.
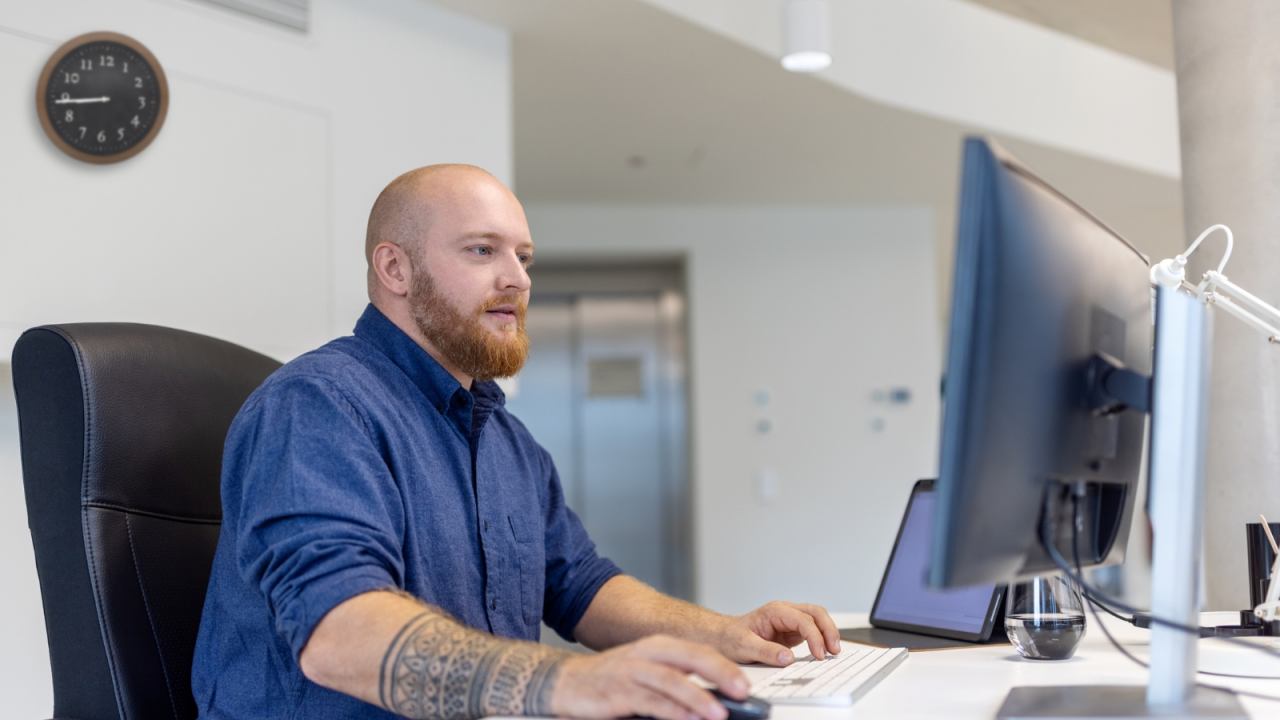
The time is 8h44
